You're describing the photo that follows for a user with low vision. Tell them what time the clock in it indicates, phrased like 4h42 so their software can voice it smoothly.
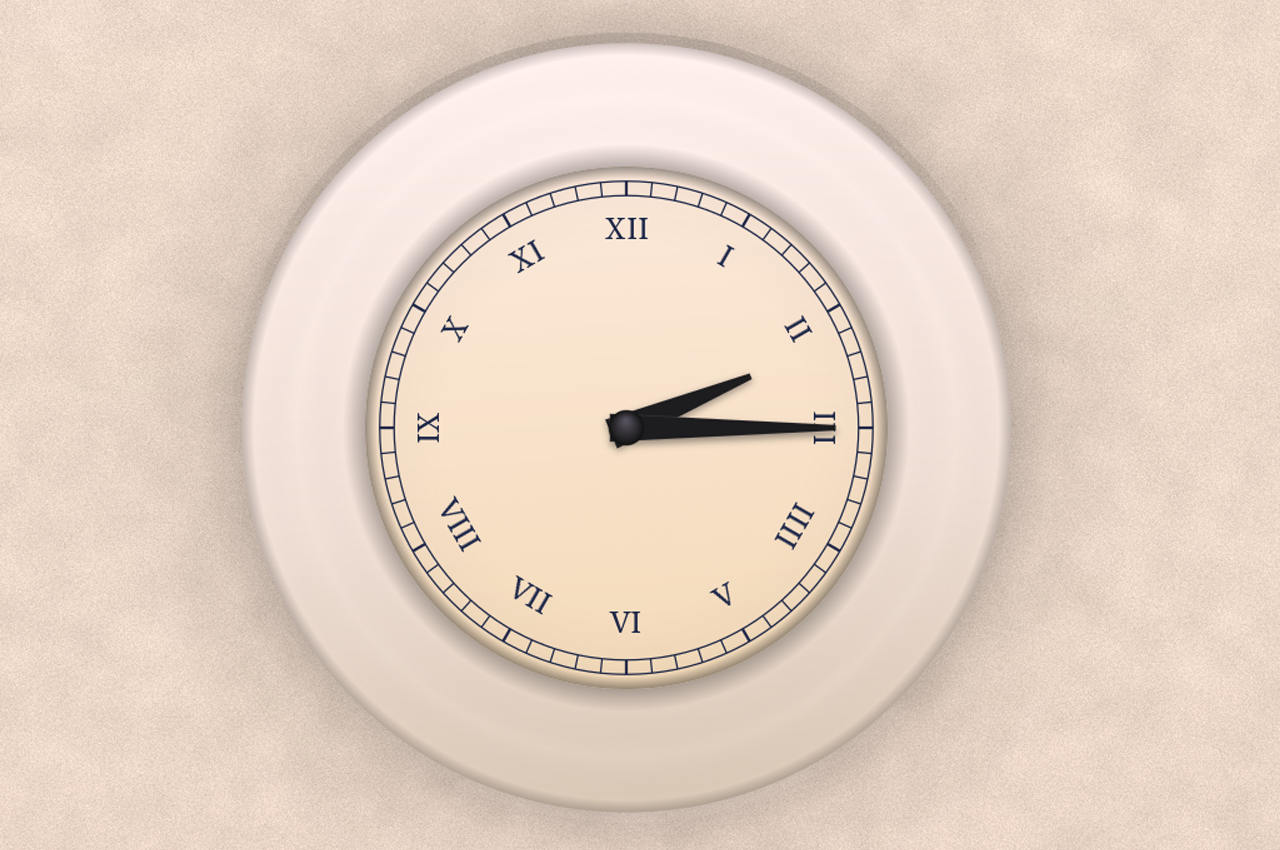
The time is 2h15
